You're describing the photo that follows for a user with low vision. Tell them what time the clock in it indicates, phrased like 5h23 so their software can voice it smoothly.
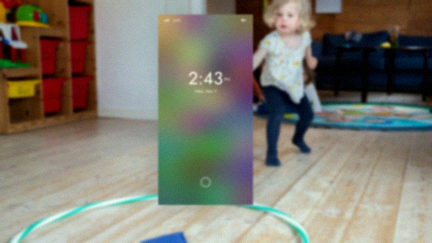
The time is 2h43
